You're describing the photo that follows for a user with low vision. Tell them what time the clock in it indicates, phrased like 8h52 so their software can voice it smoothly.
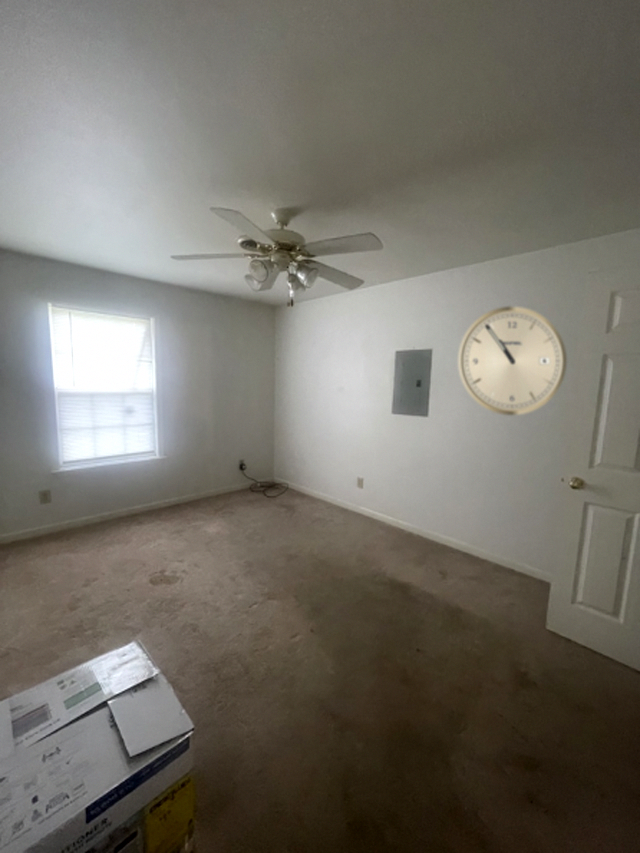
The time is 10h54
